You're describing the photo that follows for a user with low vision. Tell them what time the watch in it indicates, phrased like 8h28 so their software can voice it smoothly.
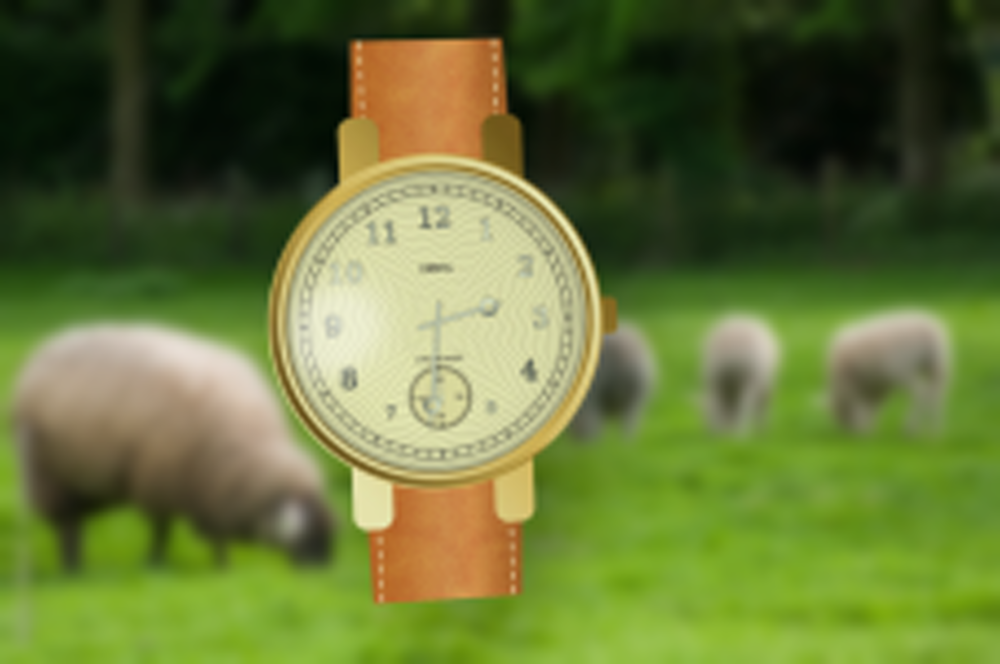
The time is 2h31
